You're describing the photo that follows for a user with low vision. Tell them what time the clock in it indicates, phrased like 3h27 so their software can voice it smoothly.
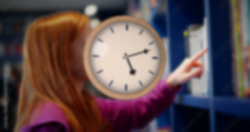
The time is 5h12
